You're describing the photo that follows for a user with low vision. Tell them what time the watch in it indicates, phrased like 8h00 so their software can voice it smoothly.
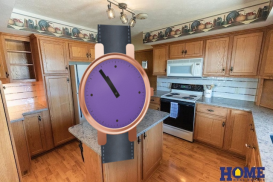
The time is 10h54
